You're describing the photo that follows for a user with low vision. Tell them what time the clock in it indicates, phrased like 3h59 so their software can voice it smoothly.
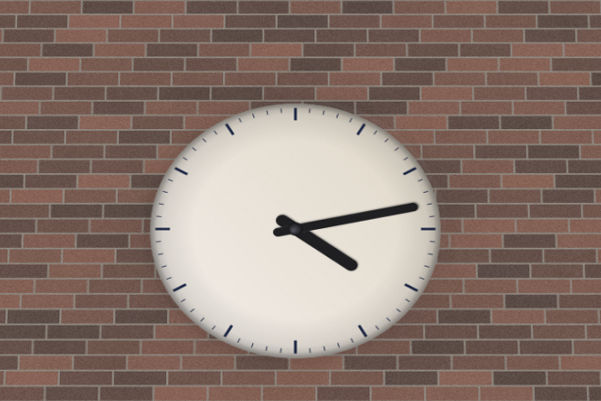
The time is 4h13
